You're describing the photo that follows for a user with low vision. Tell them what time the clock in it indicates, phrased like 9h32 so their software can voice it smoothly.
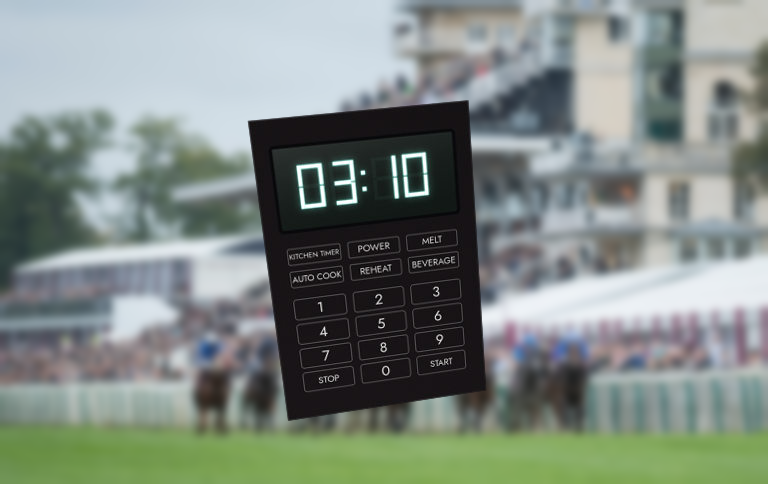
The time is 3h10
